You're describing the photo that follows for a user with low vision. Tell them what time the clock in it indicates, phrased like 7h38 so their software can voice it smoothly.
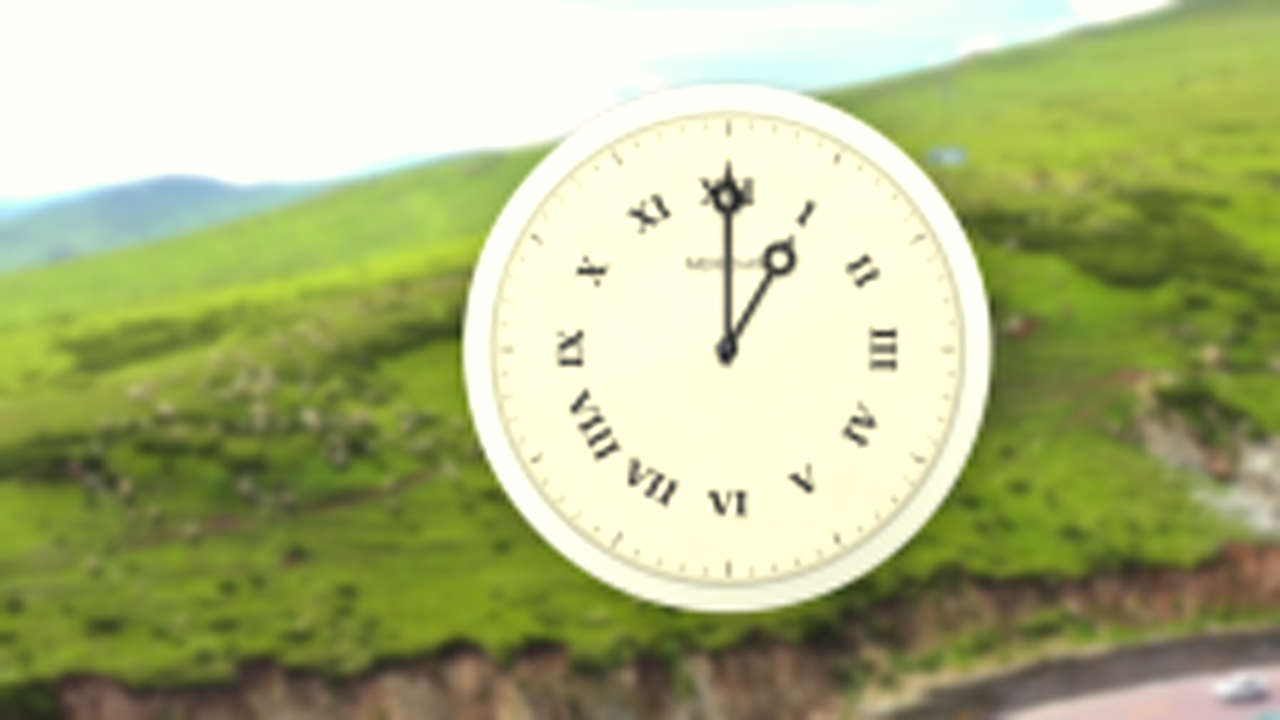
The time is 1h00
